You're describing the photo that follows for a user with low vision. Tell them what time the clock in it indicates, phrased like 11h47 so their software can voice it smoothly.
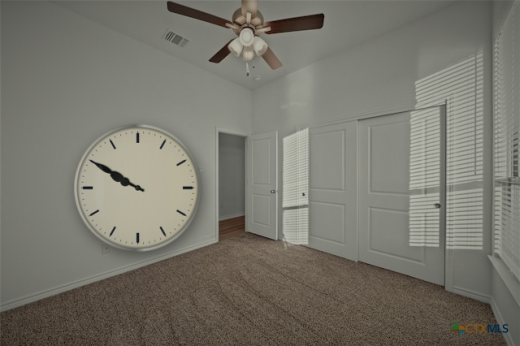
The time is 9h50
